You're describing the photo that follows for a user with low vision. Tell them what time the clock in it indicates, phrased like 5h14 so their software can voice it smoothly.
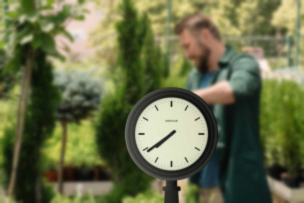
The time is 7h39
